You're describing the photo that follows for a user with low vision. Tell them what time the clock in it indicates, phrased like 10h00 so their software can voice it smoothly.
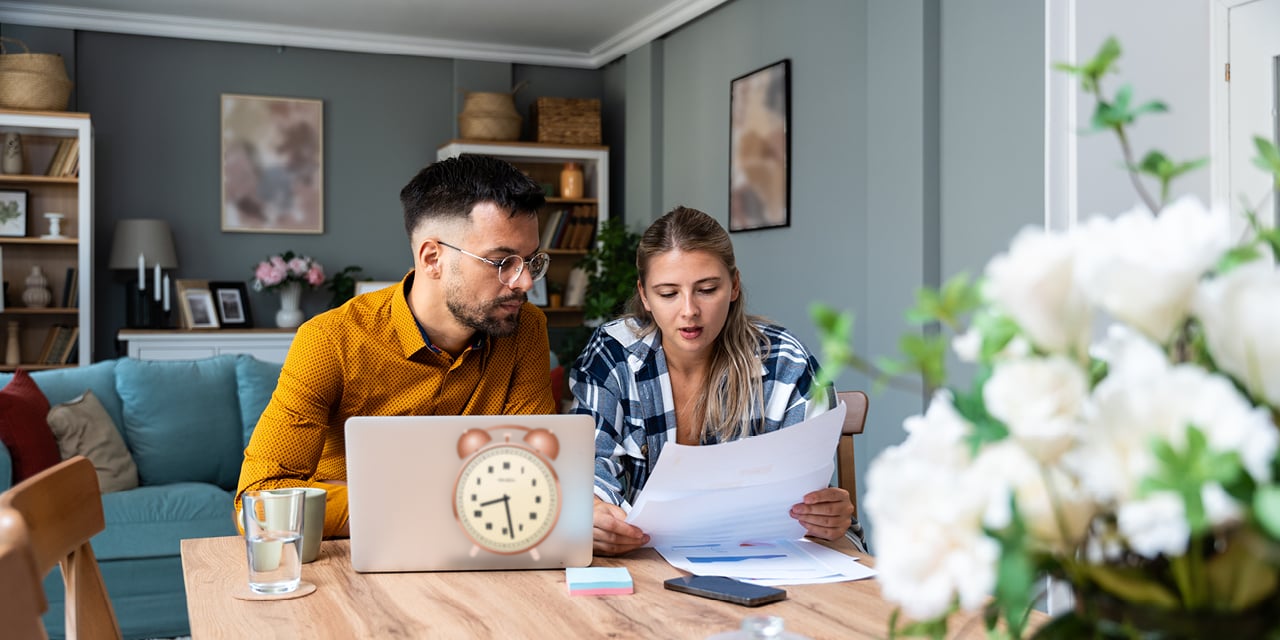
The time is 8h28
